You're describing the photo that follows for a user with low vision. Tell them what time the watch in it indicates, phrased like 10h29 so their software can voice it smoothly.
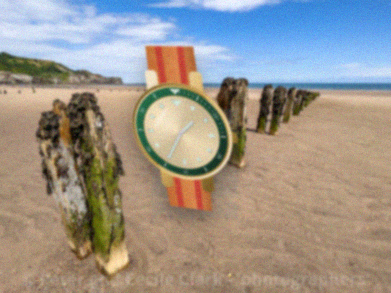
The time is 1h35
